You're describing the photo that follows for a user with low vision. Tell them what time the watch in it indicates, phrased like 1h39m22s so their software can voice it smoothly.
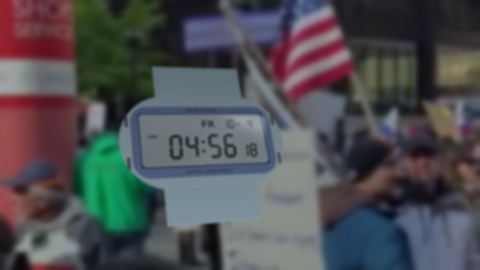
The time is 4h56m18s
